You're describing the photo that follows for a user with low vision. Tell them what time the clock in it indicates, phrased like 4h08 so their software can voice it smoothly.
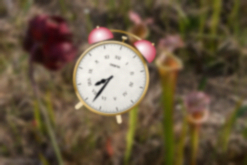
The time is 7h33
